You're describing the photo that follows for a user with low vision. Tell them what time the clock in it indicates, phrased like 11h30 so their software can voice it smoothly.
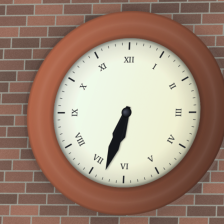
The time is 6h33
